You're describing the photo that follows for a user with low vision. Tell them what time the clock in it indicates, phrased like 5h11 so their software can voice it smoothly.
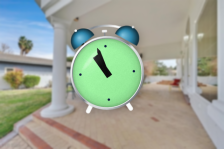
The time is 10h57
